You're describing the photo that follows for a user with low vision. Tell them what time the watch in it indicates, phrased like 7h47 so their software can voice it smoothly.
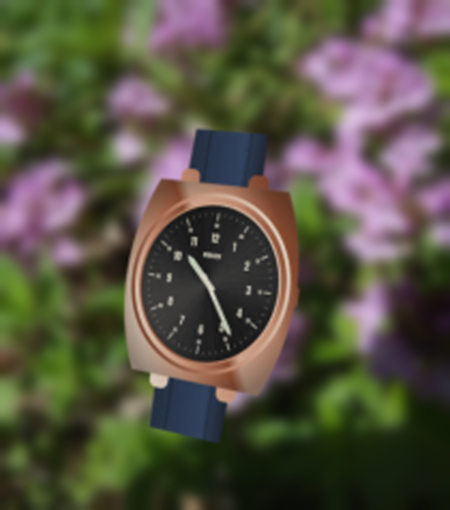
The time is 10h24
